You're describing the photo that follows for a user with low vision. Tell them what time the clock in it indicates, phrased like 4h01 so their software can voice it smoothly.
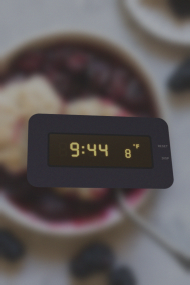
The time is 9h44
